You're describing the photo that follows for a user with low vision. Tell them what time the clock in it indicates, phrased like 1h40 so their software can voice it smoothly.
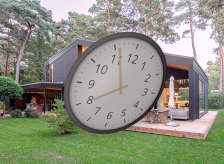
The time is 7h56
